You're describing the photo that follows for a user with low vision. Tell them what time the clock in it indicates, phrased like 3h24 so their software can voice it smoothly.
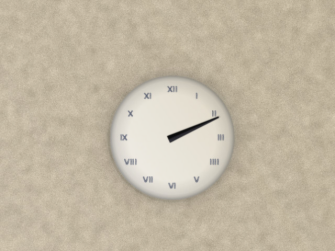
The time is 2h11
